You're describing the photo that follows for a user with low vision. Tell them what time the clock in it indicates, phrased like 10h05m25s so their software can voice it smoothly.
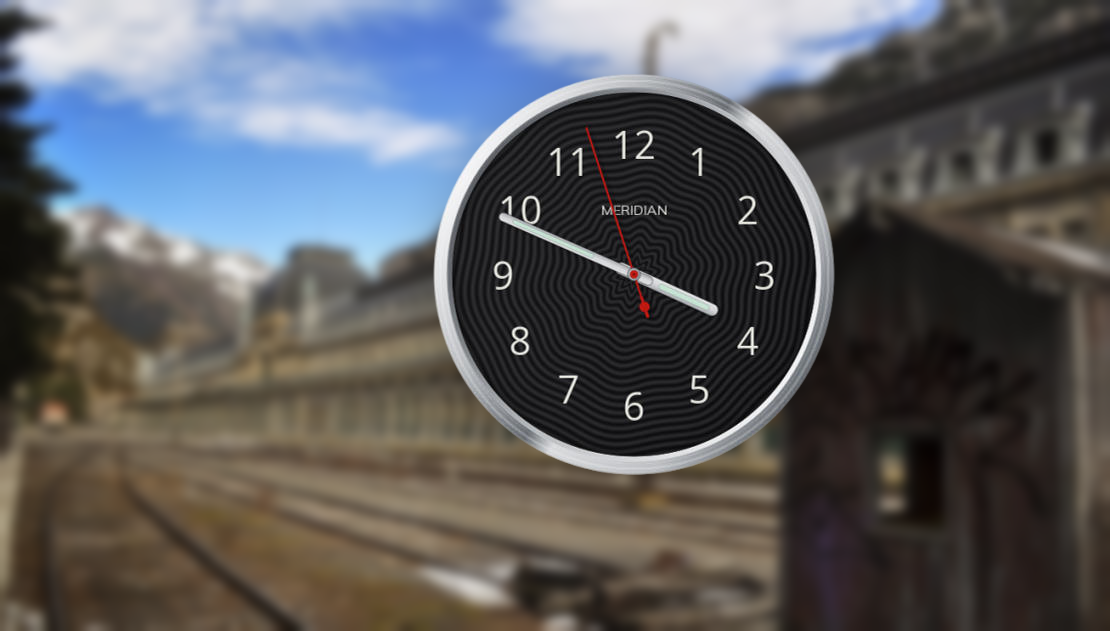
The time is 3h48m57s
